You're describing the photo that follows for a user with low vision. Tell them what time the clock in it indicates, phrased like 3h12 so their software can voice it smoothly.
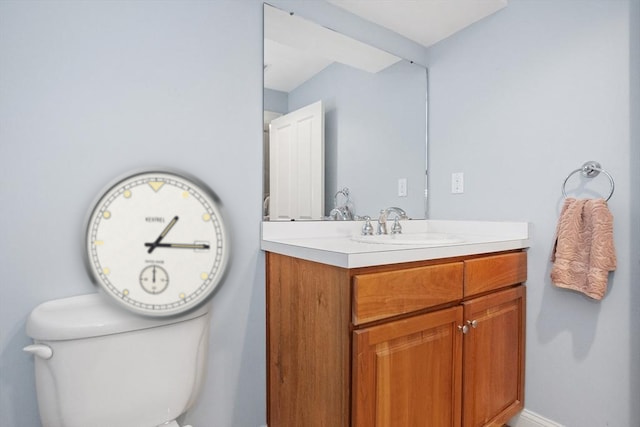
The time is 1h15
